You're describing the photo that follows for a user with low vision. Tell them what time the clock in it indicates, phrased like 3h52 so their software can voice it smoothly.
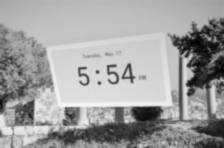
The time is 5h54
